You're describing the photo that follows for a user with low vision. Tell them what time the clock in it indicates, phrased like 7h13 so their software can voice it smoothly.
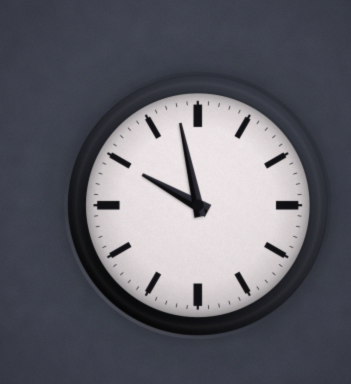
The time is 9h58
